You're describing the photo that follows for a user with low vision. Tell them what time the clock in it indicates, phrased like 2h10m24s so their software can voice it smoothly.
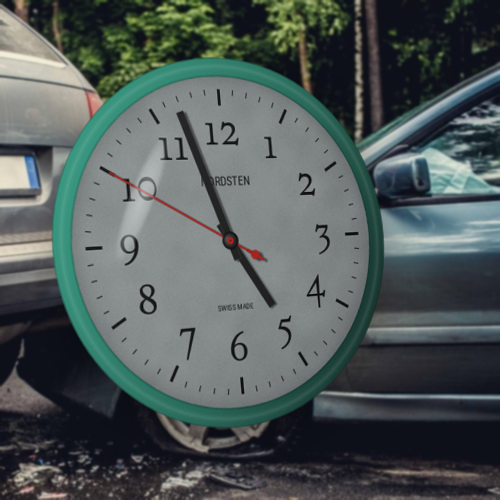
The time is 4h56m50s
